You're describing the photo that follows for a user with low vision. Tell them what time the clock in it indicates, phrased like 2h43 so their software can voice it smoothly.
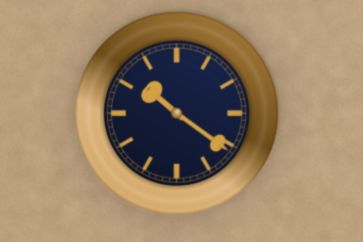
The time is 10h21
